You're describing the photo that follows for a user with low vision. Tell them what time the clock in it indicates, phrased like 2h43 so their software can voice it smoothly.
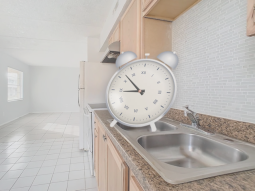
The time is 8h52
